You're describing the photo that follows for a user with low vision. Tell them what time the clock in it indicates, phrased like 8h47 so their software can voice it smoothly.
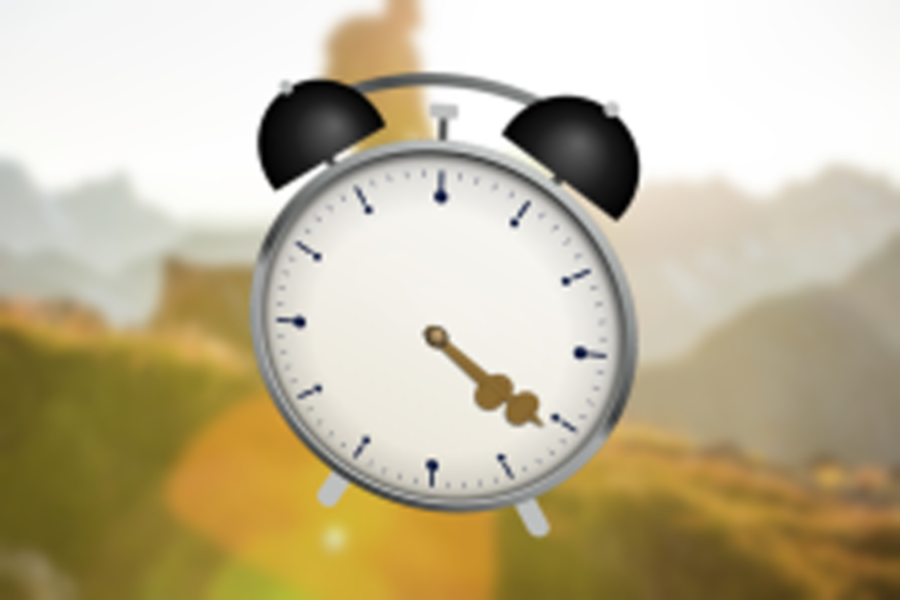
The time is 4h21
